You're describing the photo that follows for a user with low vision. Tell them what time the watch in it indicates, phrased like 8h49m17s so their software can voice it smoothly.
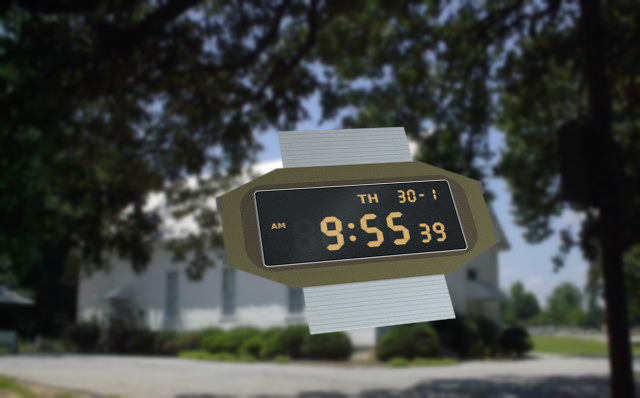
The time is 9h55m39s
